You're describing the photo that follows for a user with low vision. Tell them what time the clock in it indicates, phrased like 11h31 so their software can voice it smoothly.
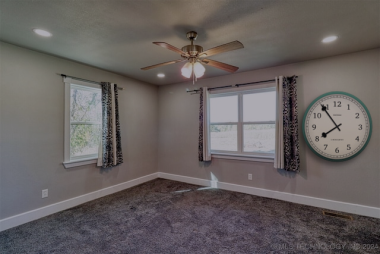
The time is 7h54
